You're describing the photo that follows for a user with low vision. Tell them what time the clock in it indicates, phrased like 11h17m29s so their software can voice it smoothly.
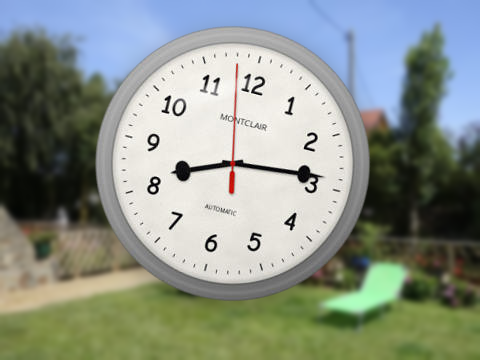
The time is 8h13m58s
